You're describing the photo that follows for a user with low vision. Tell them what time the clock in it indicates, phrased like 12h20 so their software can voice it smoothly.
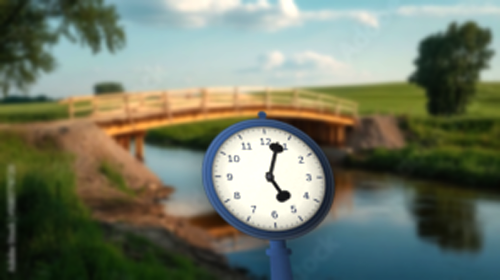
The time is 5h03
